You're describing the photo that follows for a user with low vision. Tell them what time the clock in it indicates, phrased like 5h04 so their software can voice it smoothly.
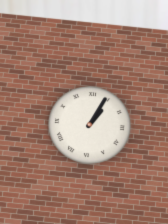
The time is 1h04
